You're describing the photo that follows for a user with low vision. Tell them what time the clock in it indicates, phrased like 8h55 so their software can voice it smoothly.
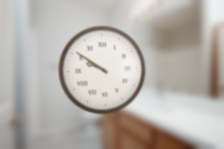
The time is 9h51
